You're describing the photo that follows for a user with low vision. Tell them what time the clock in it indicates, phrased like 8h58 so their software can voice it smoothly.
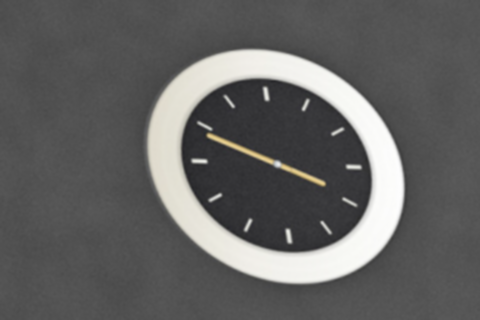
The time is 3h49
